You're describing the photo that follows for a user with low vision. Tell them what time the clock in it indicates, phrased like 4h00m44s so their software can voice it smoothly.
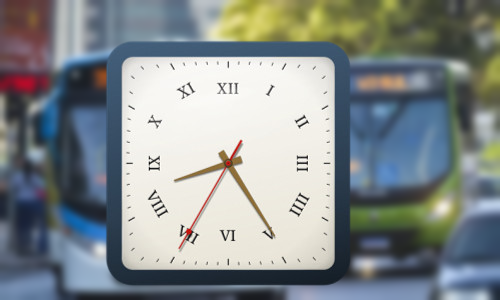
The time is 8h24m35s
